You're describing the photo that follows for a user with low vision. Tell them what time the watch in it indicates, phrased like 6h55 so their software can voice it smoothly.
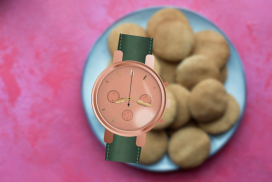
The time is 8h17
